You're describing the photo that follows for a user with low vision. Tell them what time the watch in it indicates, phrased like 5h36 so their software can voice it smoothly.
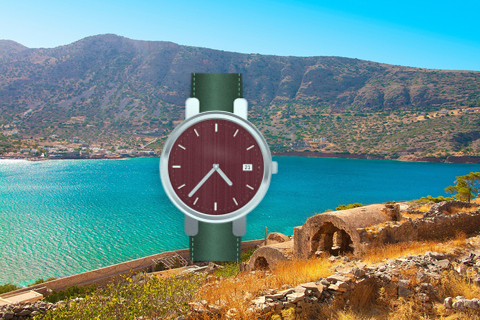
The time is 4h37
